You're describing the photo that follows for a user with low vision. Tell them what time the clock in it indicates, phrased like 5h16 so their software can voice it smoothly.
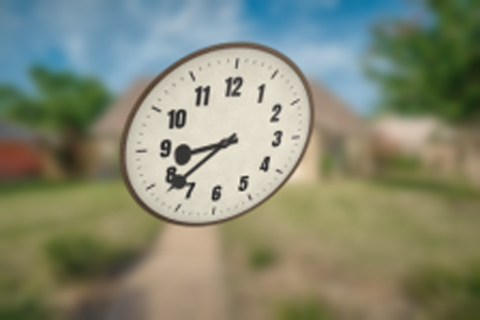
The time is 8h38
